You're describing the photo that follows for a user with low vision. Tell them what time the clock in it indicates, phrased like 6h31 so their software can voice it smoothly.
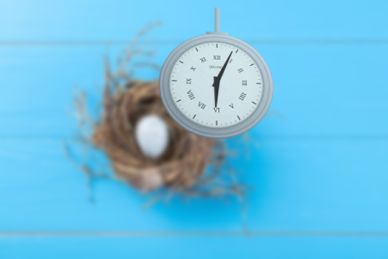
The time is 6h04
